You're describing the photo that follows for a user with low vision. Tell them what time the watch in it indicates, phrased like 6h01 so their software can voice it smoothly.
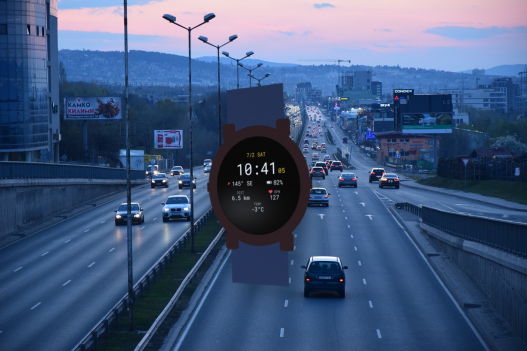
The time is 10h41
